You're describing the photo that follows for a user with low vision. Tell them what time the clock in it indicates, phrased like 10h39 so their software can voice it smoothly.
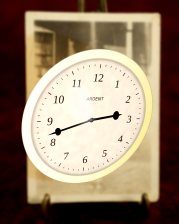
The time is 2h42
